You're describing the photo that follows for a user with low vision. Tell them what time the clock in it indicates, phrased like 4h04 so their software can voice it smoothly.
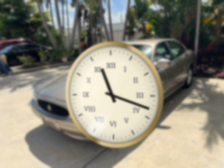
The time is 11h18
